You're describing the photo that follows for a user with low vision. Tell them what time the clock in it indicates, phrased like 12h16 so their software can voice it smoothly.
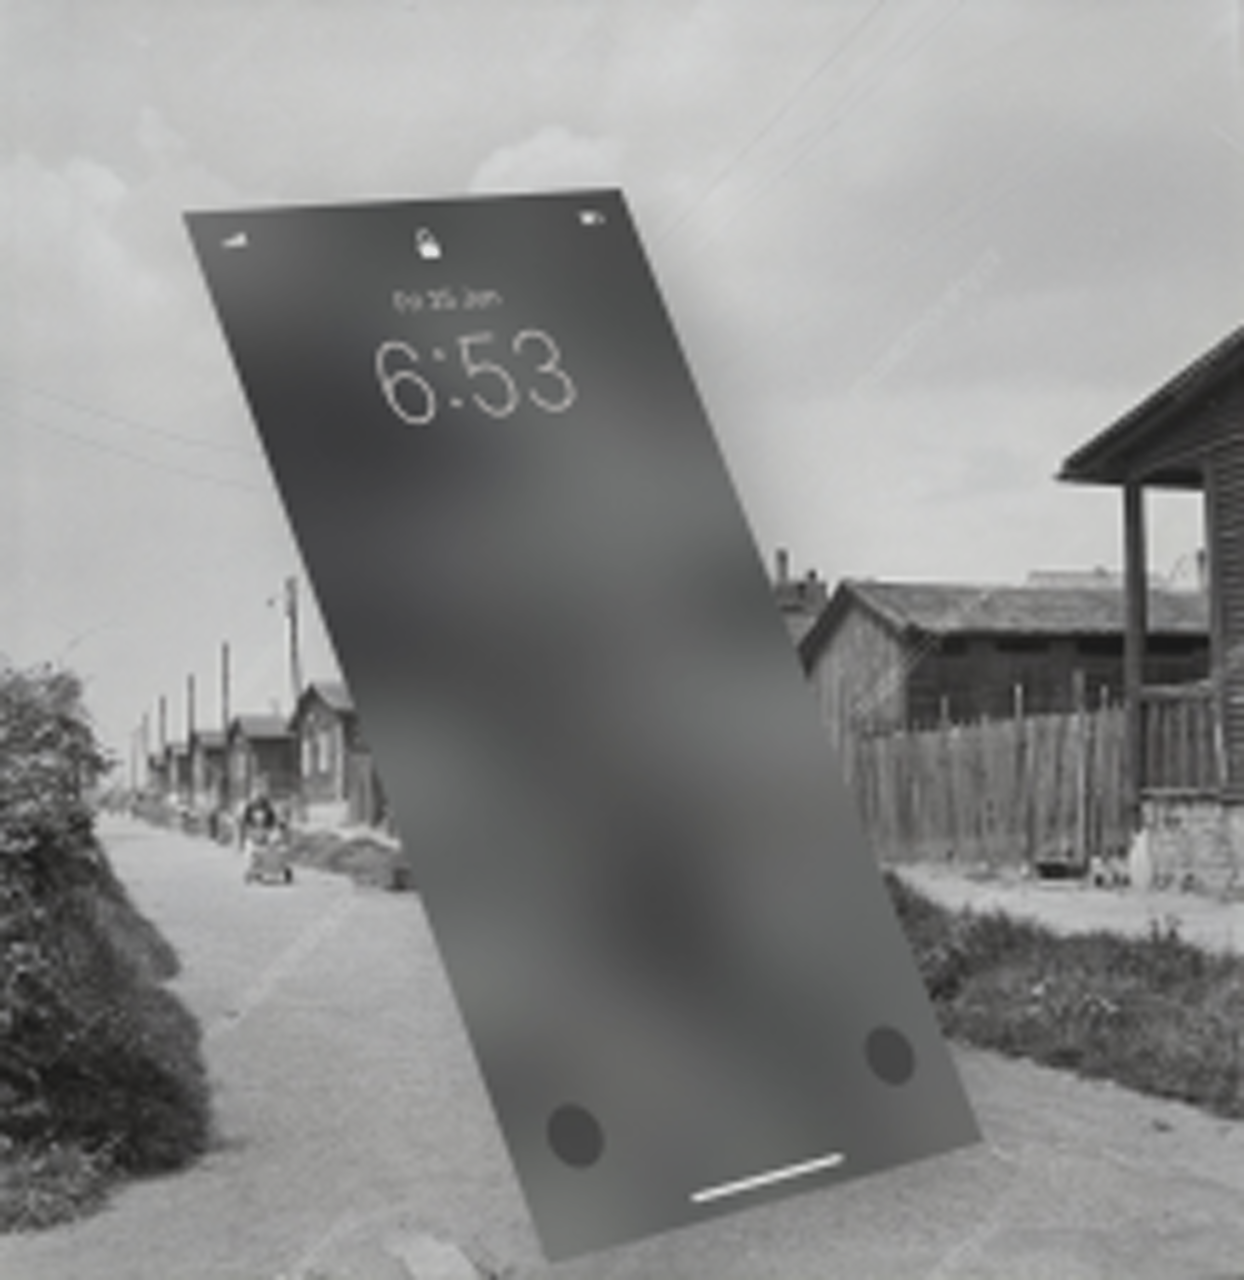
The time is 6h53
